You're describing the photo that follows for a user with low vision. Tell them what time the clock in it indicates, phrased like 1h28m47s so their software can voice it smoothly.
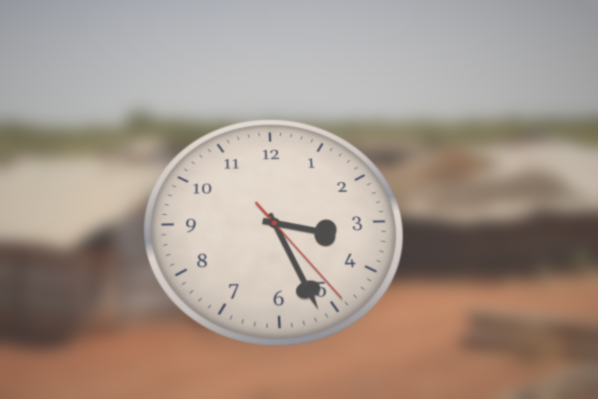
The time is 3h26m24s
